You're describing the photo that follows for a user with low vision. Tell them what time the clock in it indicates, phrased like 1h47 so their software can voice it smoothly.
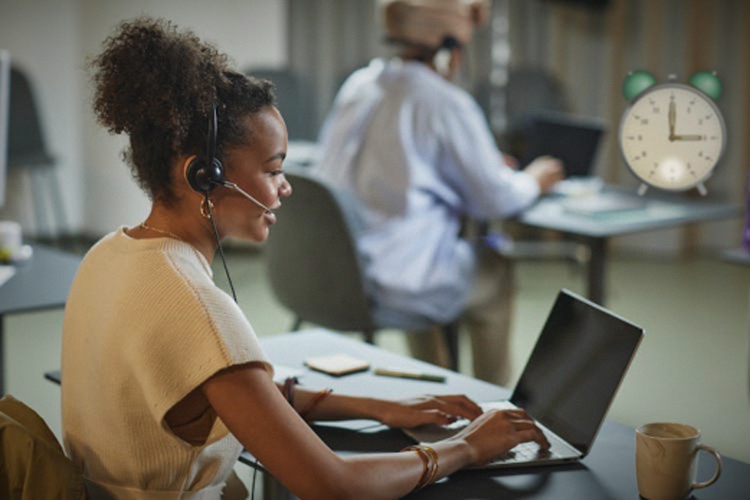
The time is 3h00
